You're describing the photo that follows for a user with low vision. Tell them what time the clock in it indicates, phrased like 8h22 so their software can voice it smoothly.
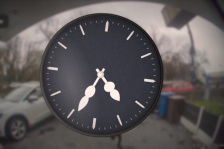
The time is 4h34
